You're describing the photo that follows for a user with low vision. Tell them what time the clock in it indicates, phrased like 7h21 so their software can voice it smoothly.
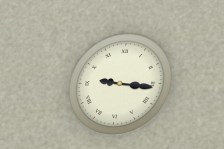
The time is 9h16
